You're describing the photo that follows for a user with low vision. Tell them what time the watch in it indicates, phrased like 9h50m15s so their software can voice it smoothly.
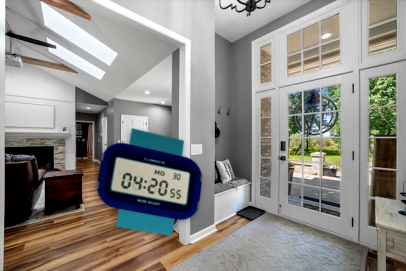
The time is 4h20m55s
